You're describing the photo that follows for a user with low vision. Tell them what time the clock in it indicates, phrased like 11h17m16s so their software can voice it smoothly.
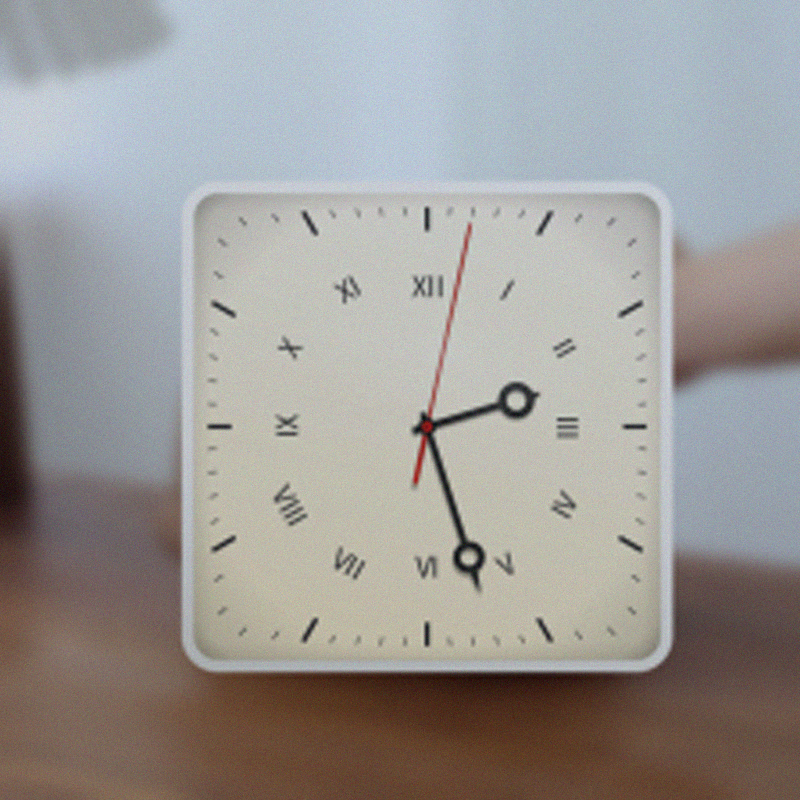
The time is 2h27m02s
